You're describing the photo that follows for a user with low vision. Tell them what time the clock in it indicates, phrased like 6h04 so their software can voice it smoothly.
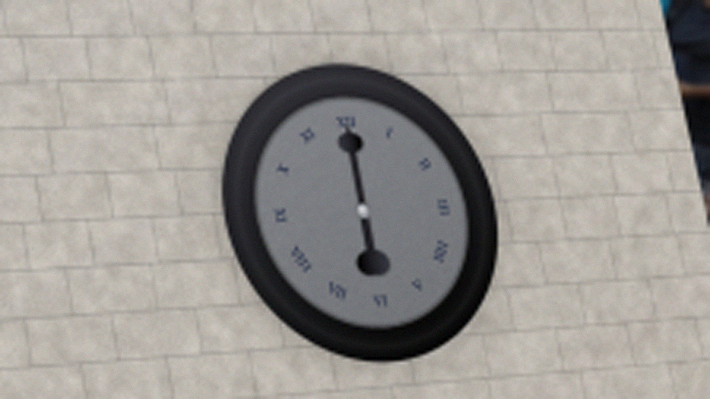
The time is 6h00
